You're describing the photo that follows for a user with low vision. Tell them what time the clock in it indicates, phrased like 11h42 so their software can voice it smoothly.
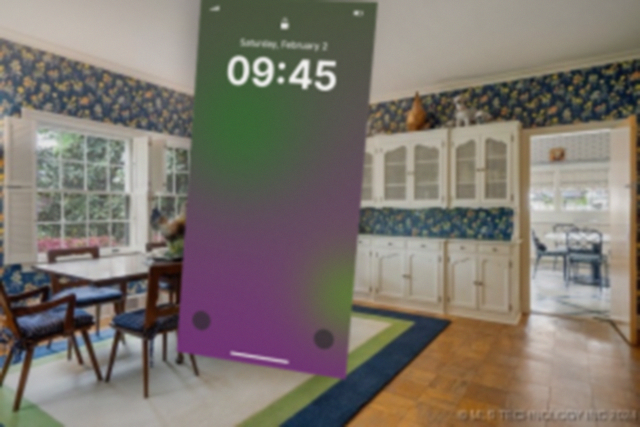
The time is 9h45
